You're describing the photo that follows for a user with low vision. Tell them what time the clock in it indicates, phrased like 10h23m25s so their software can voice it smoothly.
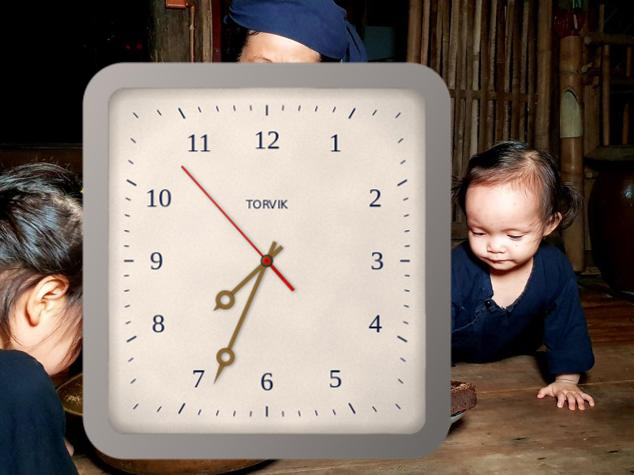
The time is 7h33m53s
